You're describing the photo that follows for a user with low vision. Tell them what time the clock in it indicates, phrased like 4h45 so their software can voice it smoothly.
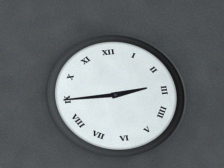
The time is 2h45
